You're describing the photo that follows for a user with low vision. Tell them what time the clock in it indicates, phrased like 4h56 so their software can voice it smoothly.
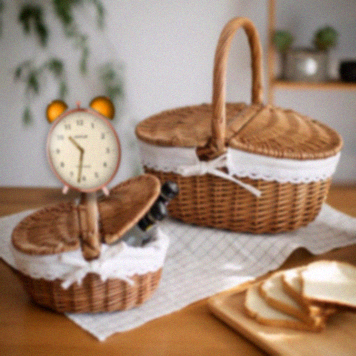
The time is 10h32
